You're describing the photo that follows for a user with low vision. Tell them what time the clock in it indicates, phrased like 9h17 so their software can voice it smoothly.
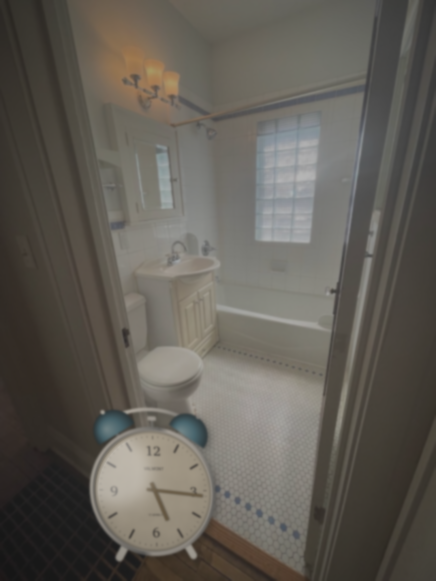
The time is 5h16
